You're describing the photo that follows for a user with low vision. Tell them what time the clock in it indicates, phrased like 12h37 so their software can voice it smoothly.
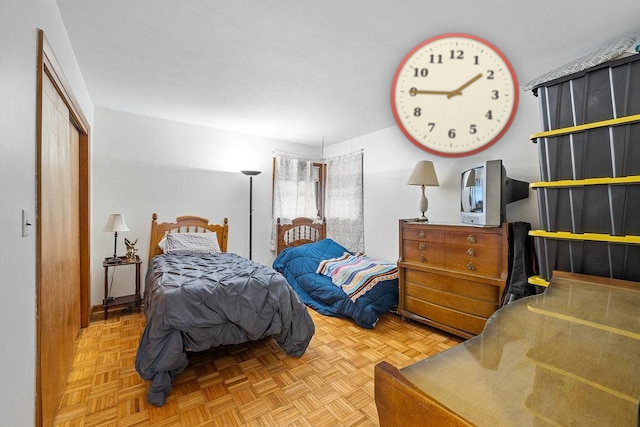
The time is 1h45
